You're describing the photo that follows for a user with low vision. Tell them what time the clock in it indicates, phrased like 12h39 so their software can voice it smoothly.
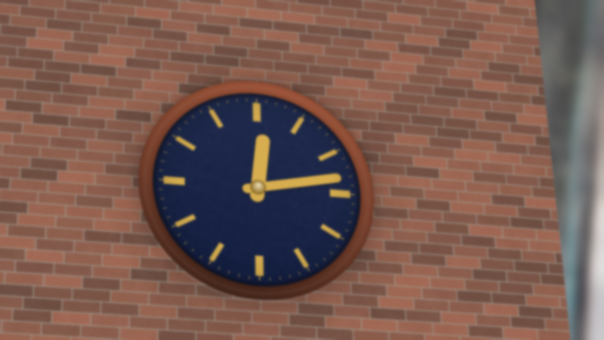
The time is 12h13
